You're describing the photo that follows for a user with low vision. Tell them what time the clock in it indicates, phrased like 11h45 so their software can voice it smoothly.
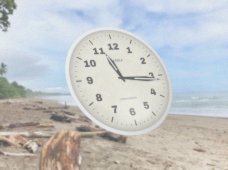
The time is 11h16
